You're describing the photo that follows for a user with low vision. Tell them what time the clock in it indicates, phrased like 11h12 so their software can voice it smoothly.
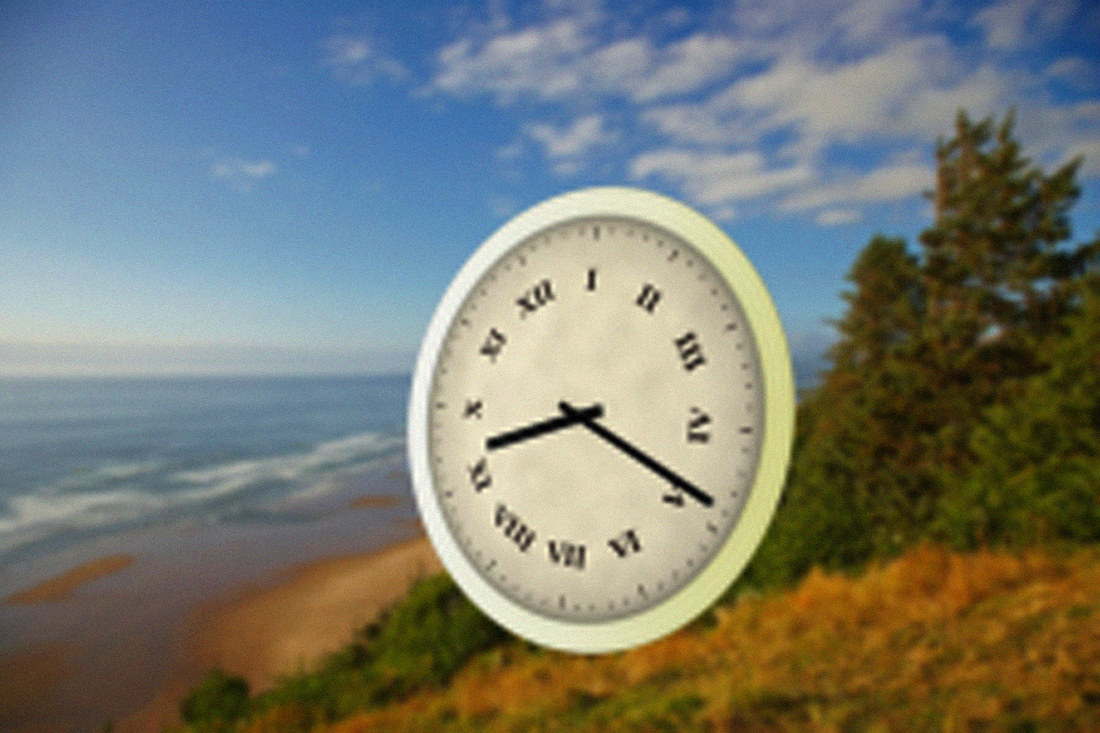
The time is 9h24
